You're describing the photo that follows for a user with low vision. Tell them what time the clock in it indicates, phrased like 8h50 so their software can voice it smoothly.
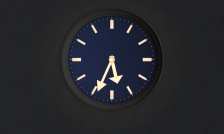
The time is 5h34
